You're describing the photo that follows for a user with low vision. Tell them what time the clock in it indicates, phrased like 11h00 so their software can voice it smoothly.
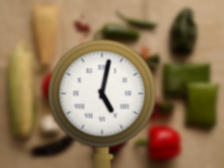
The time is 5h02
